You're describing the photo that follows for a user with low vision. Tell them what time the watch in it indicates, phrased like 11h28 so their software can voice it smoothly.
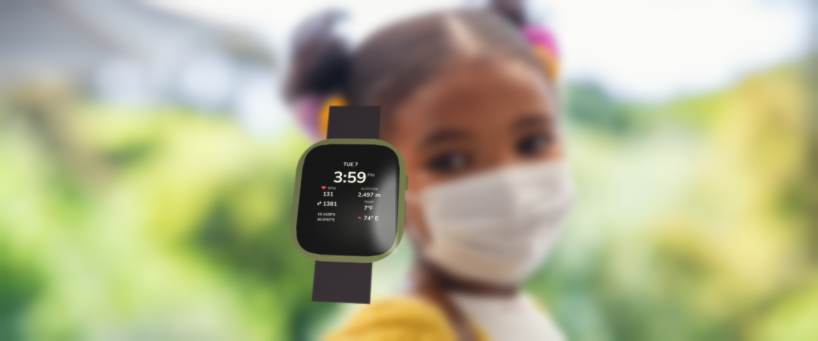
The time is 3h59
